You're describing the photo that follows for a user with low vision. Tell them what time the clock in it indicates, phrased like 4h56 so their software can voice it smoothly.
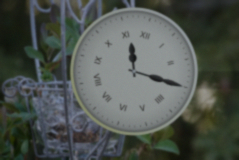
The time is 11h15
